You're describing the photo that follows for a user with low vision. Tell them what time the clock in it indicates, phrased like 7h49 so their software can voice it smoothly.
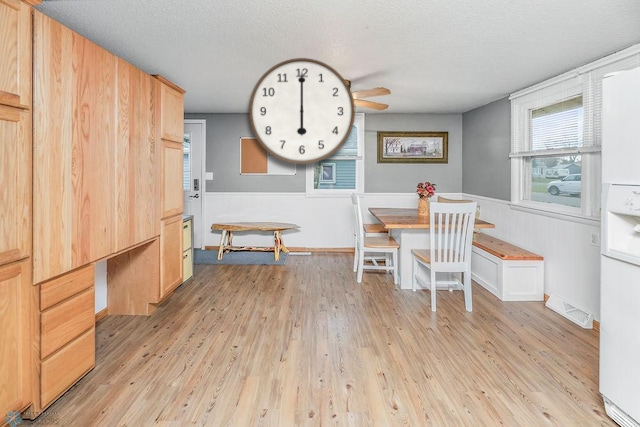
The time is 6h00
